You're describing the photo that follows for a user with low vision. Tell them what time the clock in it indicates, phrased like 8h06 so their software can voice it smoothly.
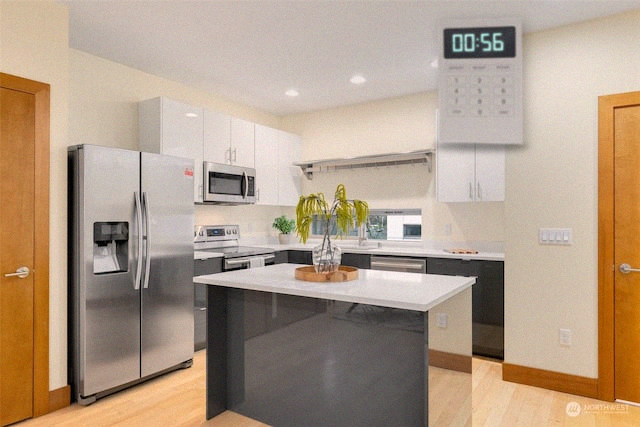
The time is 0h56
